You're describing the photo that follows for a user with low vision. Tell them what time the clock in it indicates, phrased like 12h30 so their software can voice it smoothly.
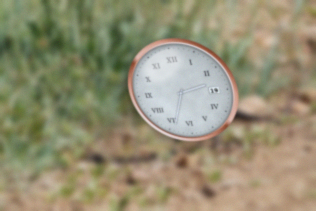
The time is 2h34
